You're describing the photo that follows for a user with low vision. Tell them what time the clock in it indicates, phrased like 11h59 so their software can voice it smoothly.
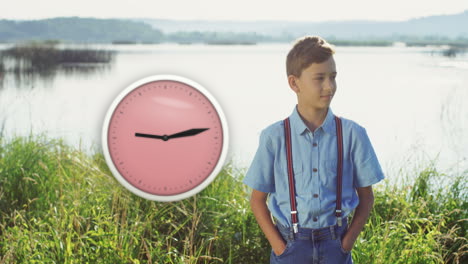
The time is 9h13
